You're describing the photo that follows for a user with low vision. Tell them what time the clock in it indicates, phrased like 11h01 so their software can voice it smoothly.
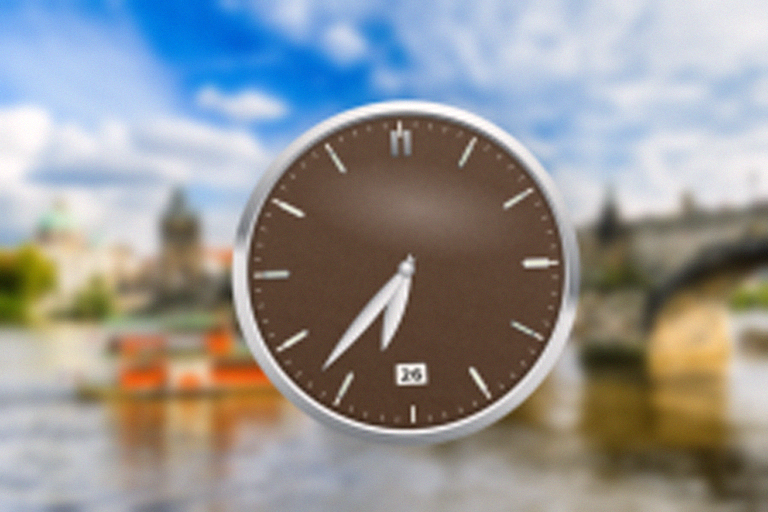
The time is 6h37
